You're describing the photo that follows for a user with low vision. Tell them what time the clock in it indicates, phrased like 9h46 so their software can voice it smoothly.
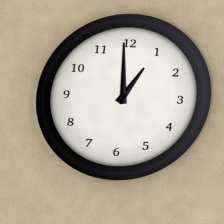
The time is 12h59
